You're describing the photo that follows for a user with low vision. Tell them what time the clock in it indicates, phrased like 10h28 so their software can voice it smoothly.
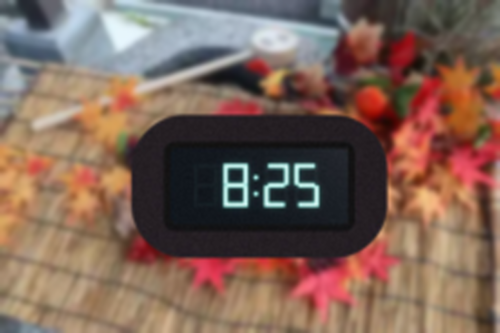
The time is 8h25
